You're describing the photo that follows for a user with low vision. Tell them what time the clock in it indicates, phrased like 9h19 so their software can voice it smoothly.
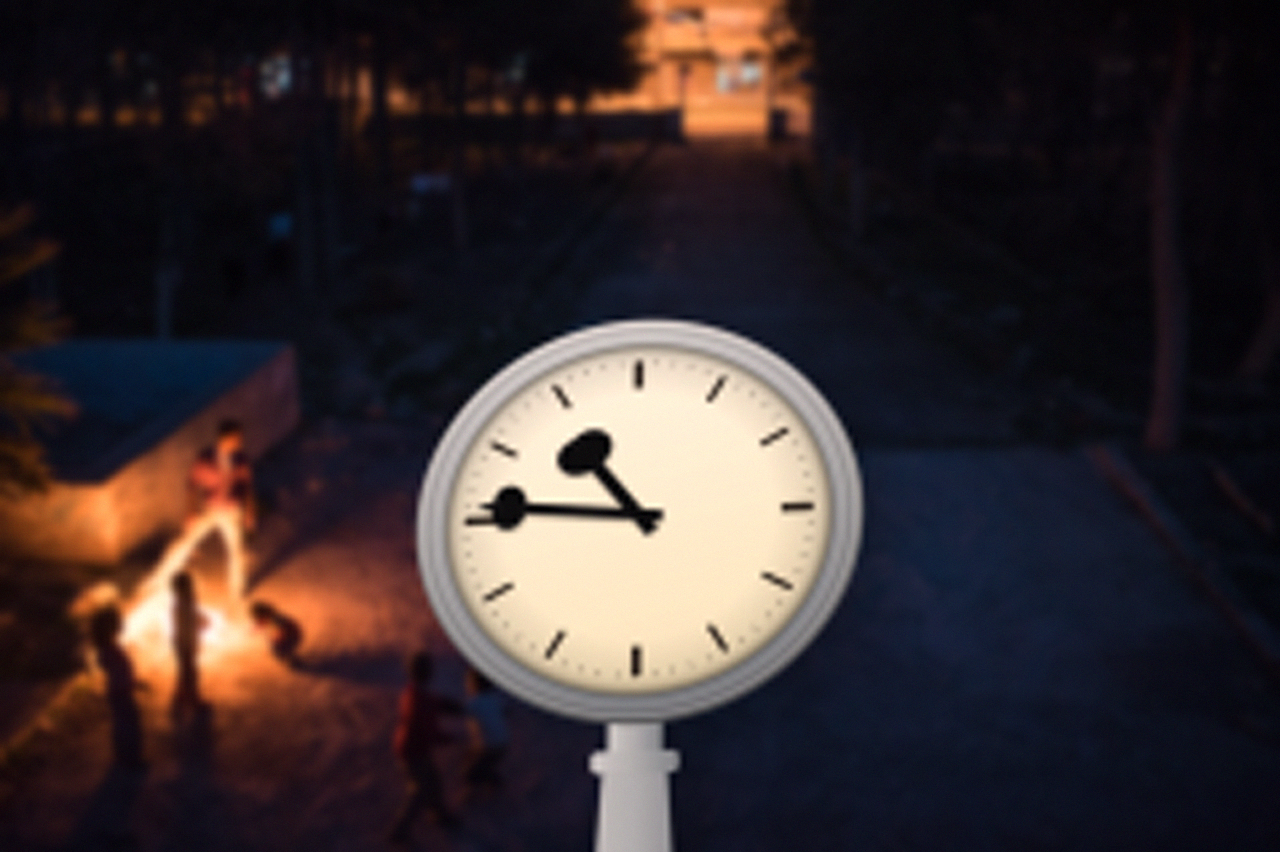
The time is 10h46
